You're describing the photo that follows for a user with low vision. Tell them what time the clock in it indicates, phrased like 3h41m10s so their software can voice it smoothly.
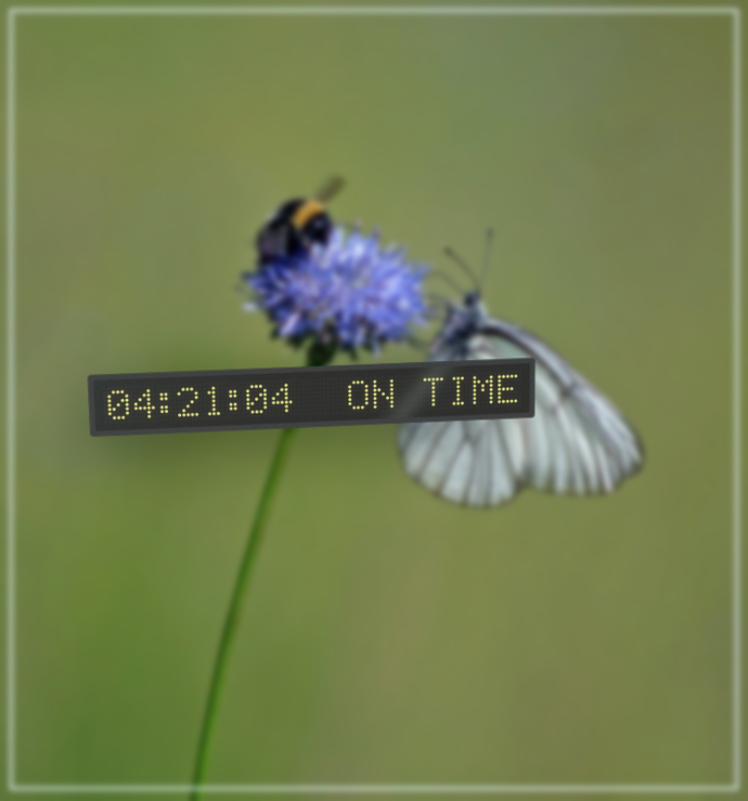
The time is 4h21m04s
